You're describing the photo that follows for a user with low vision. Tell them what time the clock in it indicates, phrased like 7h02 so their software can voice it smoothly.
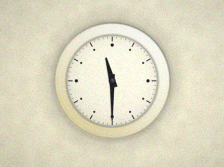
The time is 11h30
